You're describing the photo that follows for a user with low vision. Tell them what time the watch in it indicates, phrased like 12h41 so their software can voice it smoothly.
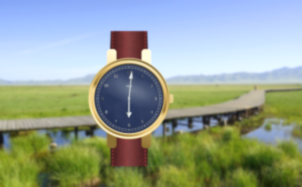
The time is 6h01
